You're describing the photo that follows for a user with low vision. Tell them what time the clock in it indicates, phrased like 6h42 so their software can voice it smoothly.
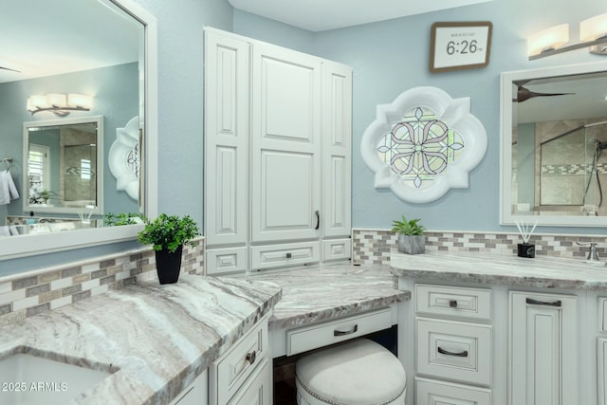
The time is 6h26
